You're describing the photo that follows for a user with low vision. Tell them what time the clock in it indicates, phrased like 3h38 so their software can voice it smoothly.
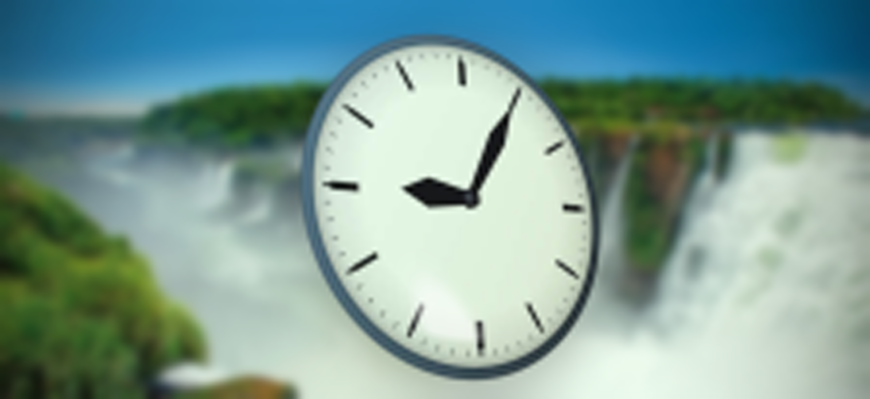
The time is 9h05
